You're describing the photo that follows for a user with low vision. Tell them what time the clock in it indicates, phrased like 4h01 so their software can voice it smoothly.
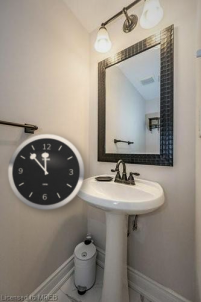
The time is 11h53
